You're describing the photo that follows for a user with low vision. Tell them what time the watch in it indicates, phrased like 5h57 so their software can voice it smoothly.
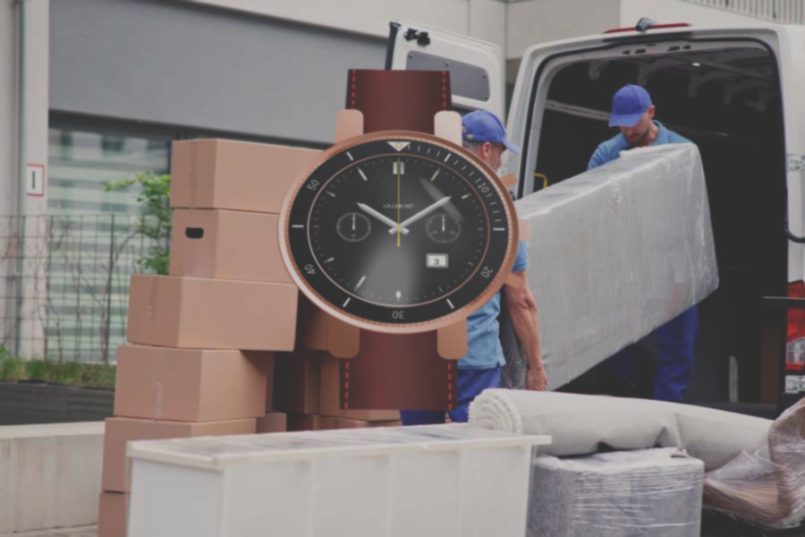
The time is 10h09
